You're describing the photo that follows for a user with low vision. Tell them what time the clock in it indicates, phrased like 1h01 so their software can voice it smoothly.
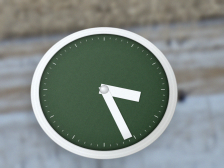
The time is 3h26
